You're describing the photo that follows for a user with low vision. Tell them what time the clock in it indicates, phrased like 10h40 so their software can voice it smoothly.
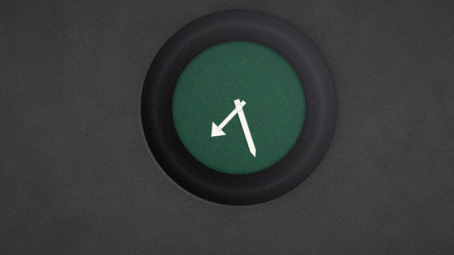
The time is 7h27
